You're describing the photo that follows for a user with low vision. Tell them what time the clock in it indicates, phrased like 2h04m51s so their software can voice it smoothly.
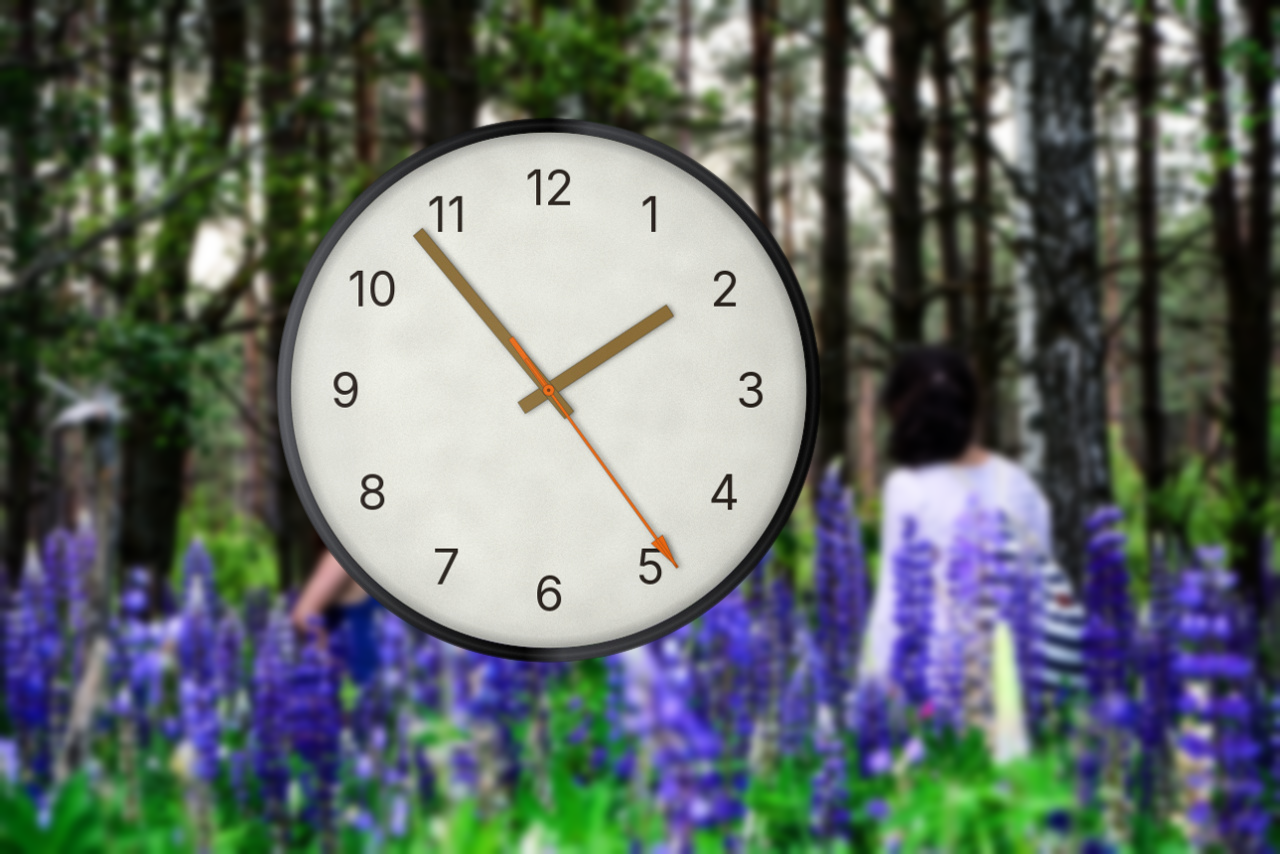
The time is 1h53m24s
